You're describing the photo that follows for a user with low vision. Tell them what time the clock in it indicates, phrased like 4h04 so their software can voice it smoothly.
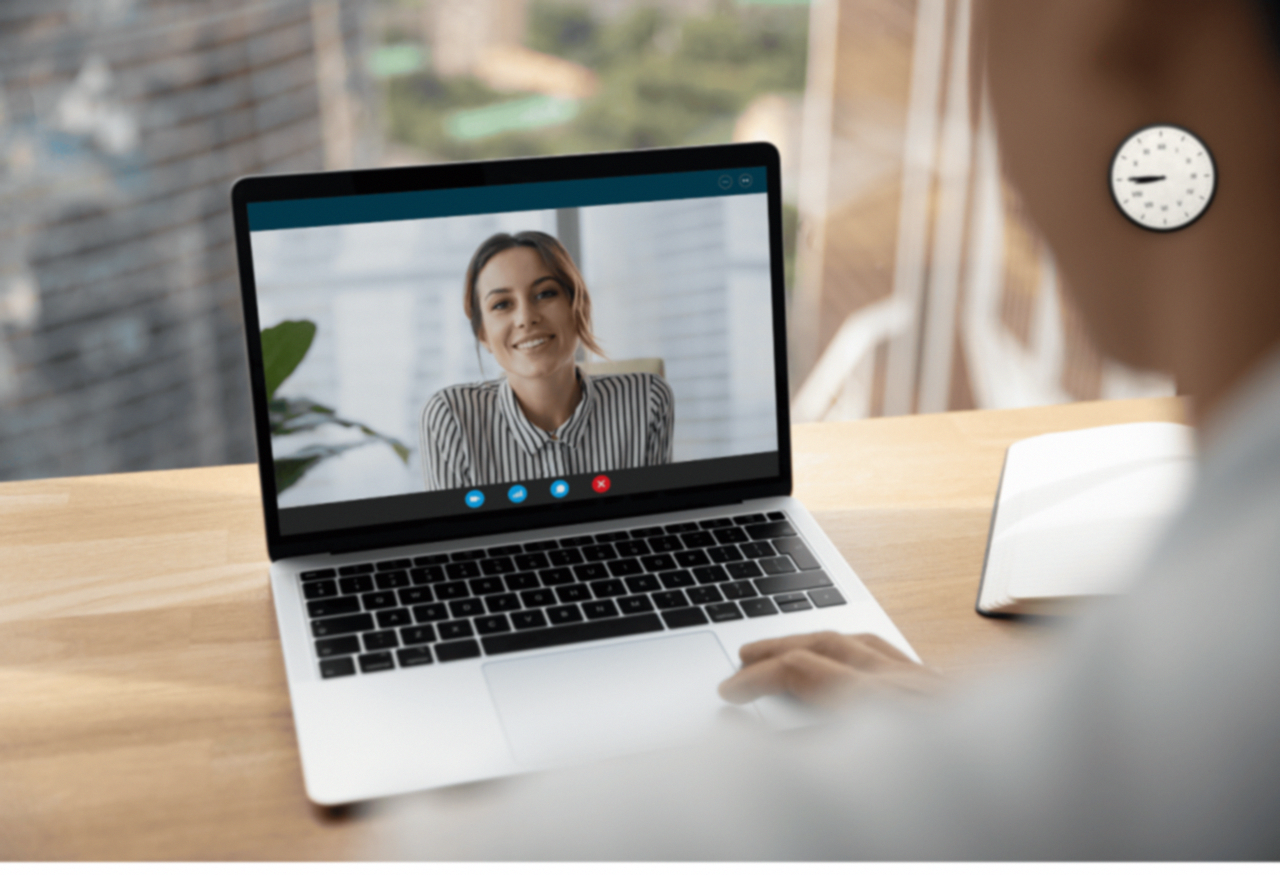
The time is 8h45
